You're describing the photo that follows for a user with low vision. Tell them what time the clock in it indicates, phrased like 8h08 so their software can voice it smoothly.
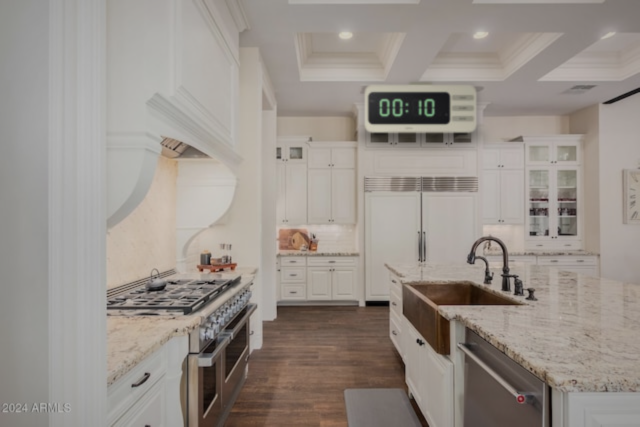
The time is 0h10
